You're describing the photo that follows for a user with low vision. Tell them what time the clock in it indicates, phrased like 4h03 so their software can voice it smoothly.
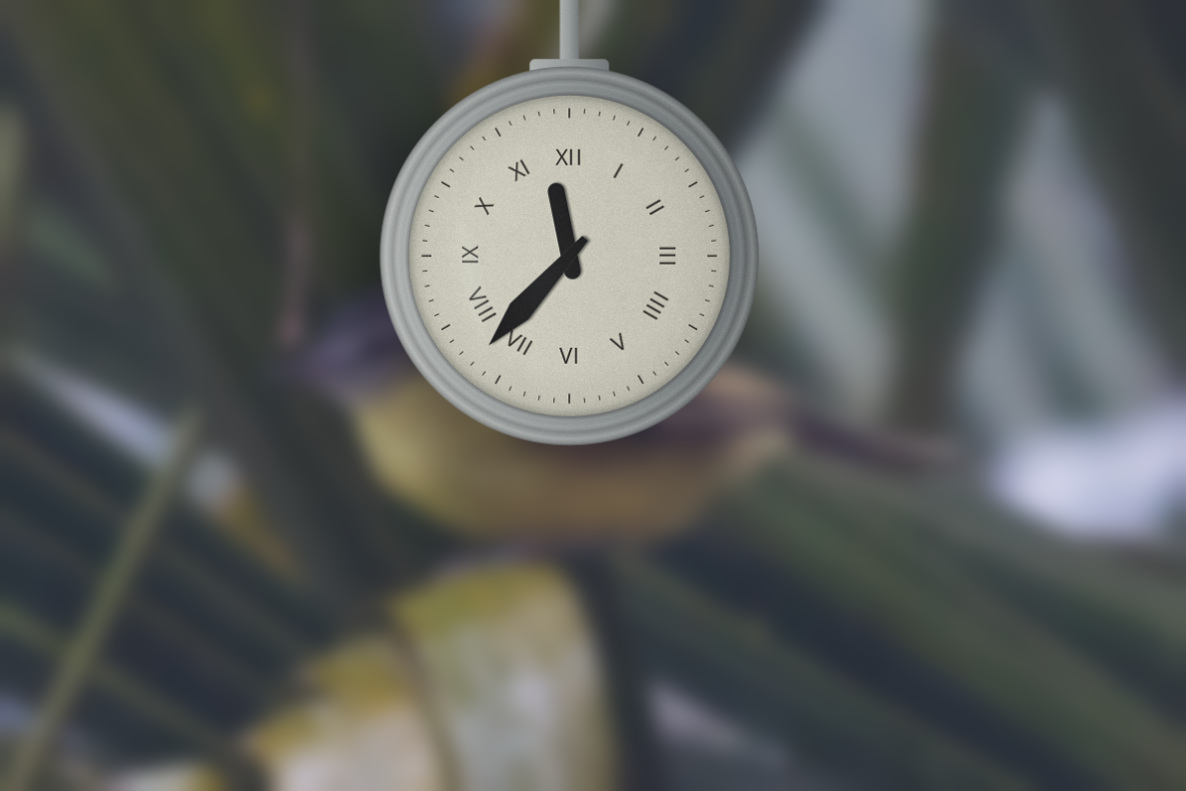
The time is 11h37
